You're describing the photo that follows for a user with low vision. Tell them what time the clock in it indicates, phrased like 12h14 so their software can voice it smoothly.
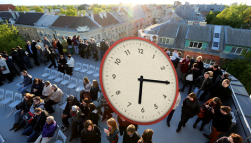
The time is 6h15
